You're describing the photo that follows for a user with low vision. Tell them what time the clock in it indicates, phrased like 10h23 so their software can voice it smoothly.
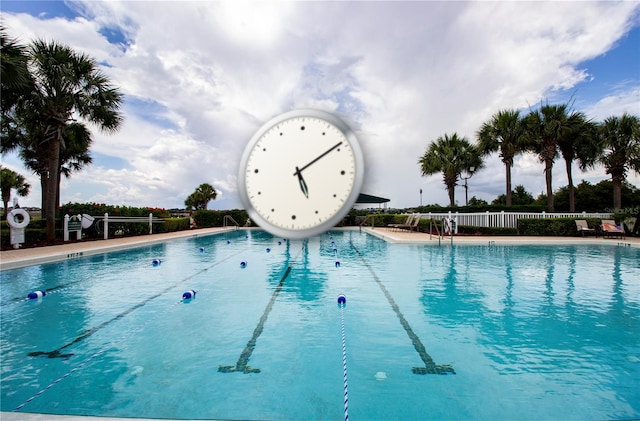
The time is 5h09
